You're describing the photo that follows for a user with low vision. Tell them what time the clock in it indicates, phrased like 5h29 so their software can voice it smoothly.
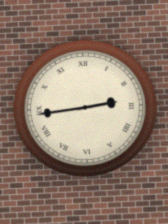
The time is 2h44
